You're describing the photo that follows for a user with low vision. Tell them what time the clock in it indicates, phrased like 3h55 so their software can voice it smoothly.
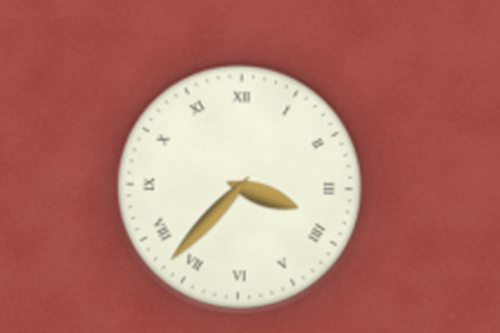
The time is 3h37
